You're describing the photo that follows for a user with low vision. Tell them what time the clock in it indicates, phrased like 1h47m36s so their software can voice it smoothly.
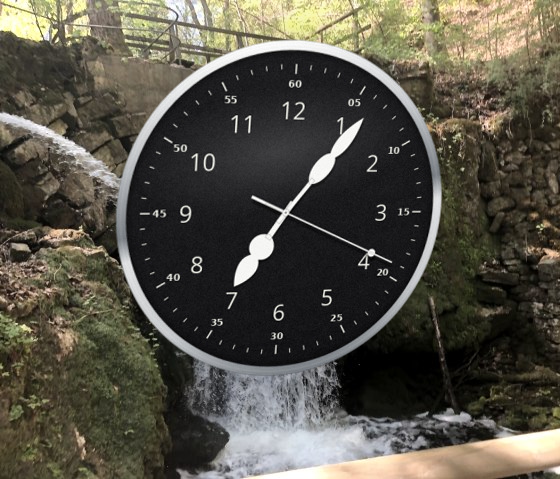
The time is 7h06m19s
